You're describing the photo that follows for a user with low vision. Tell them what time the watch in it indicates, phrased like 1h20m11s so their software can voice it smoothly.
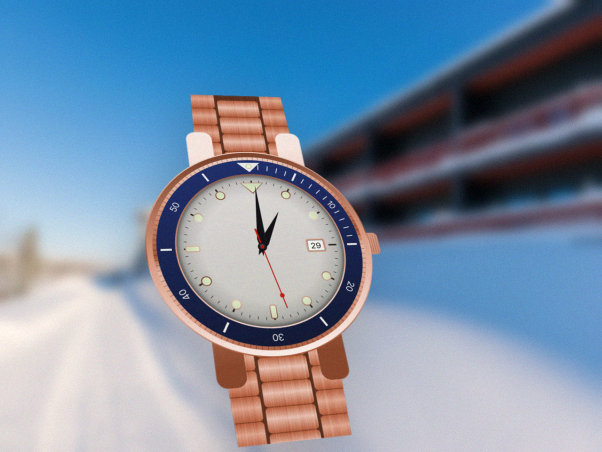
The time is 1h00m28s
